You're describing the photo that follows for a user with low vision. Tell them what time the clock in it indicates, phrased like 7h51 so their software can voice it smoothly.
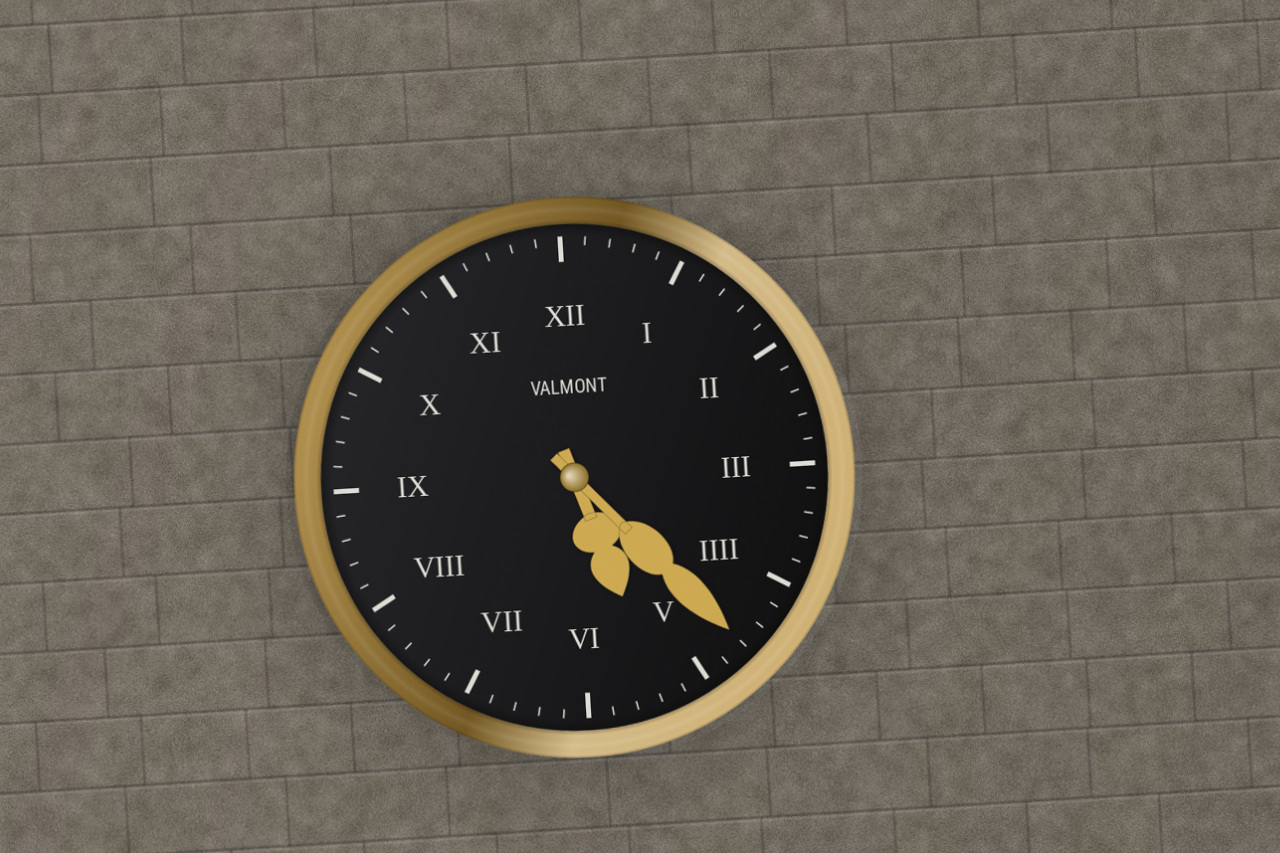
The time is 5h23
